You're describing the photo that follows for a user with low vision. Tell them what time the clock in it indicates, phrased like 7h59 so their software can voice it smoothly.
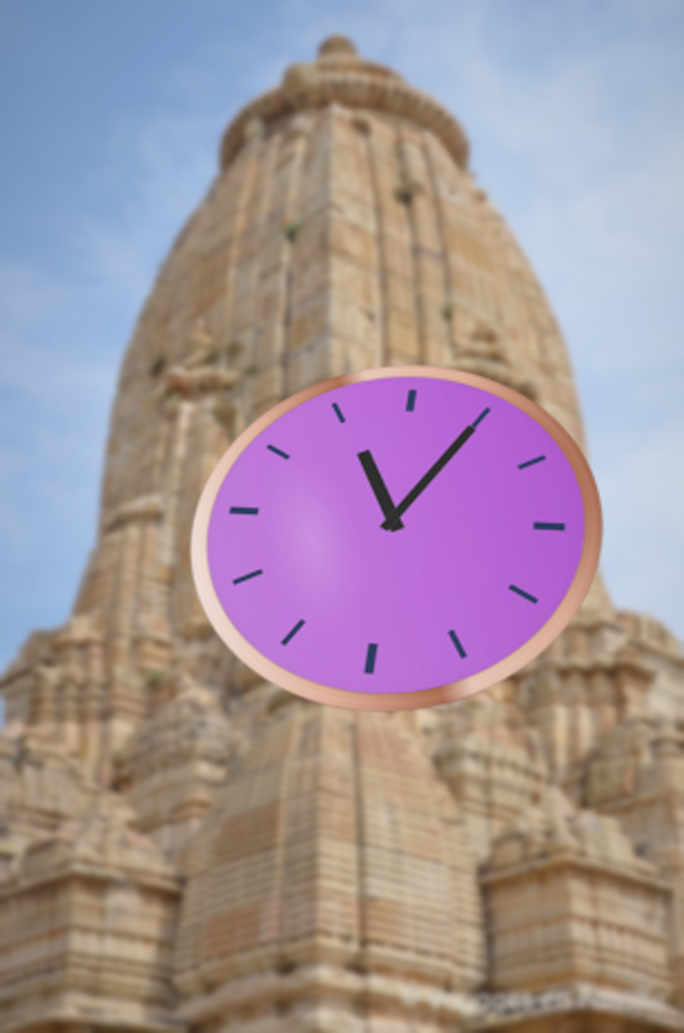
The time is 11h05
